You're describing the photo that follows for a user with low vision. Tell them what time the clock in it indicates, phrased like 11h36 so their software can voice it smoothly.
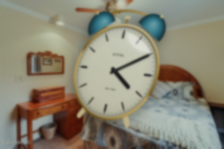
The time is 4h10
